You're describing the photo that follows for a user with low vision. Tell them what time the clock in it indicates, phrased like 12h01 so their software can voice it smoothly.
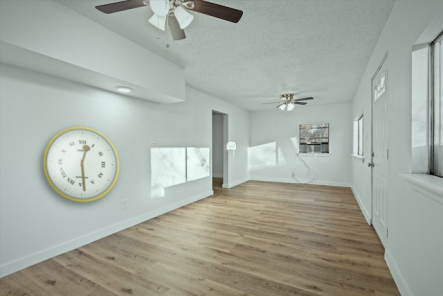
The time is 12h29
